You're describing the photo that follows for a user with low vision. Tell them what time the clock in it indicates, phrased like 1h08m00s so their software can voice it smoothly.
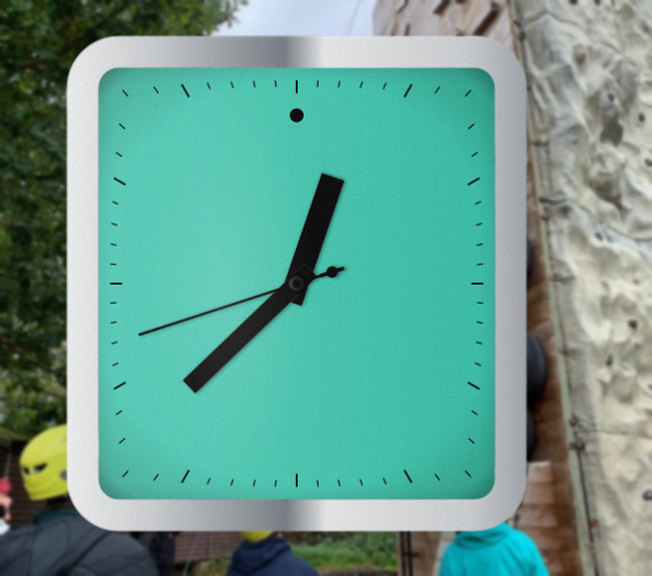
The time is 12h37m42s
